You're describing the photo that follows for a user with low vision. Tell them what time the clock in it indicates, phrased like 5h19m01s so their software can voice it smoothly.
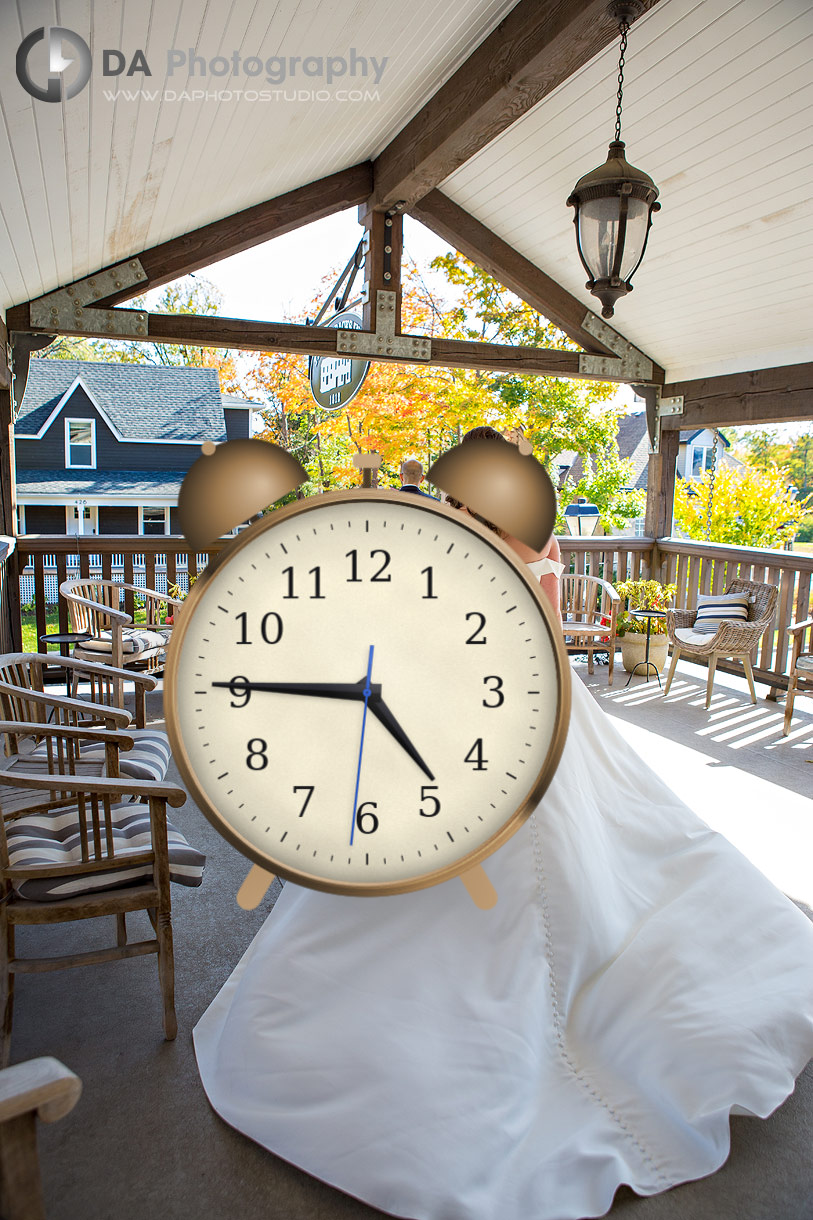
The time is 4h45m31s
